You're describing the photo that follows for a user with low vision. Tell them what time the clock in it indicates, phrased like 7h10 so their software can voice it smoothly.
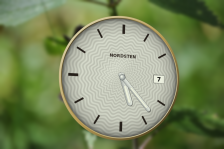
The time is 5h23
